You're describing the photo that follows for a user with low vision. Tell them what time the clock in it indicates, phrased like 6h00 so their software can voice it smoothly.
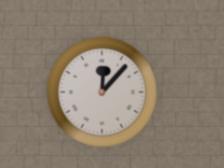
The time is 12h07
